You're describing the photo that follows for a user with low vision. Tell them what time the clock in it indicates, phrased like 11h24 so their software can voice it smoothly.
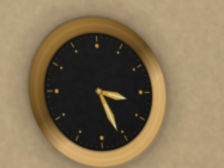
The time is 3h26
